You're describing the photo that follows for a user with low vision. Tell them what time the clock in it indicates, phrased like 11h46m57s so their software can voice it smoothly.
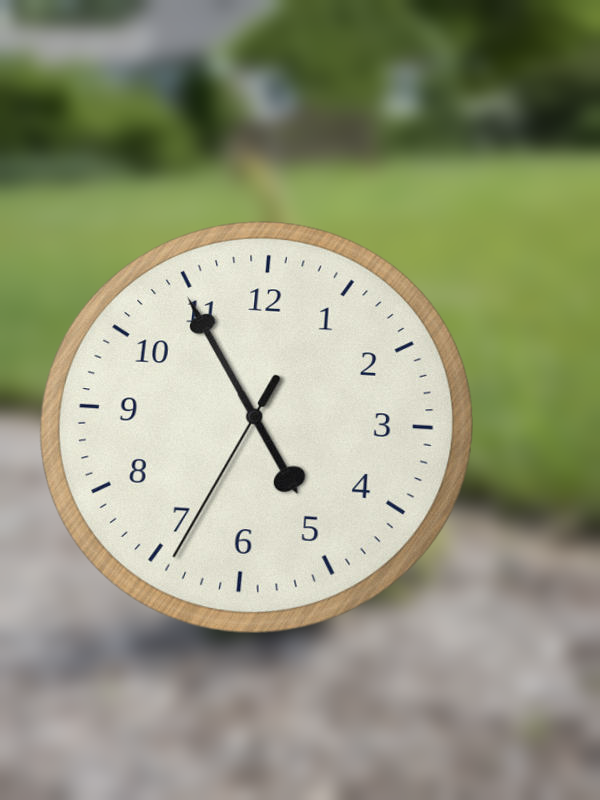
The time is 4h54m34s
